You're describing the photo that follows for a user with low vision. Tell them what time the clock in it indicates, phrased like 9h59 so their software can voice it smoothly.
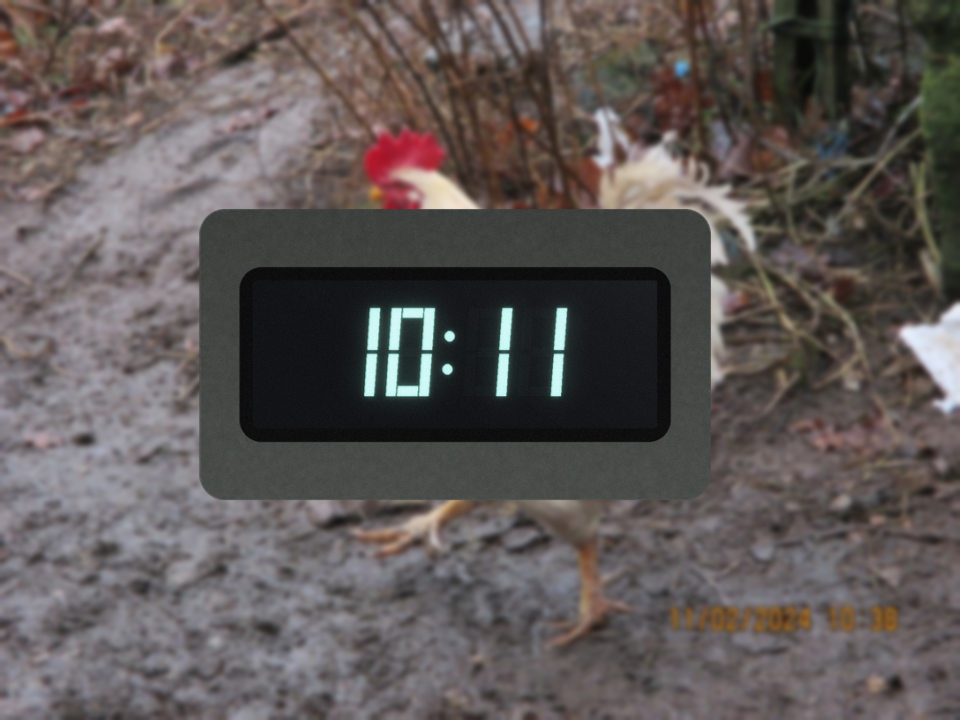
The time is 10h11
